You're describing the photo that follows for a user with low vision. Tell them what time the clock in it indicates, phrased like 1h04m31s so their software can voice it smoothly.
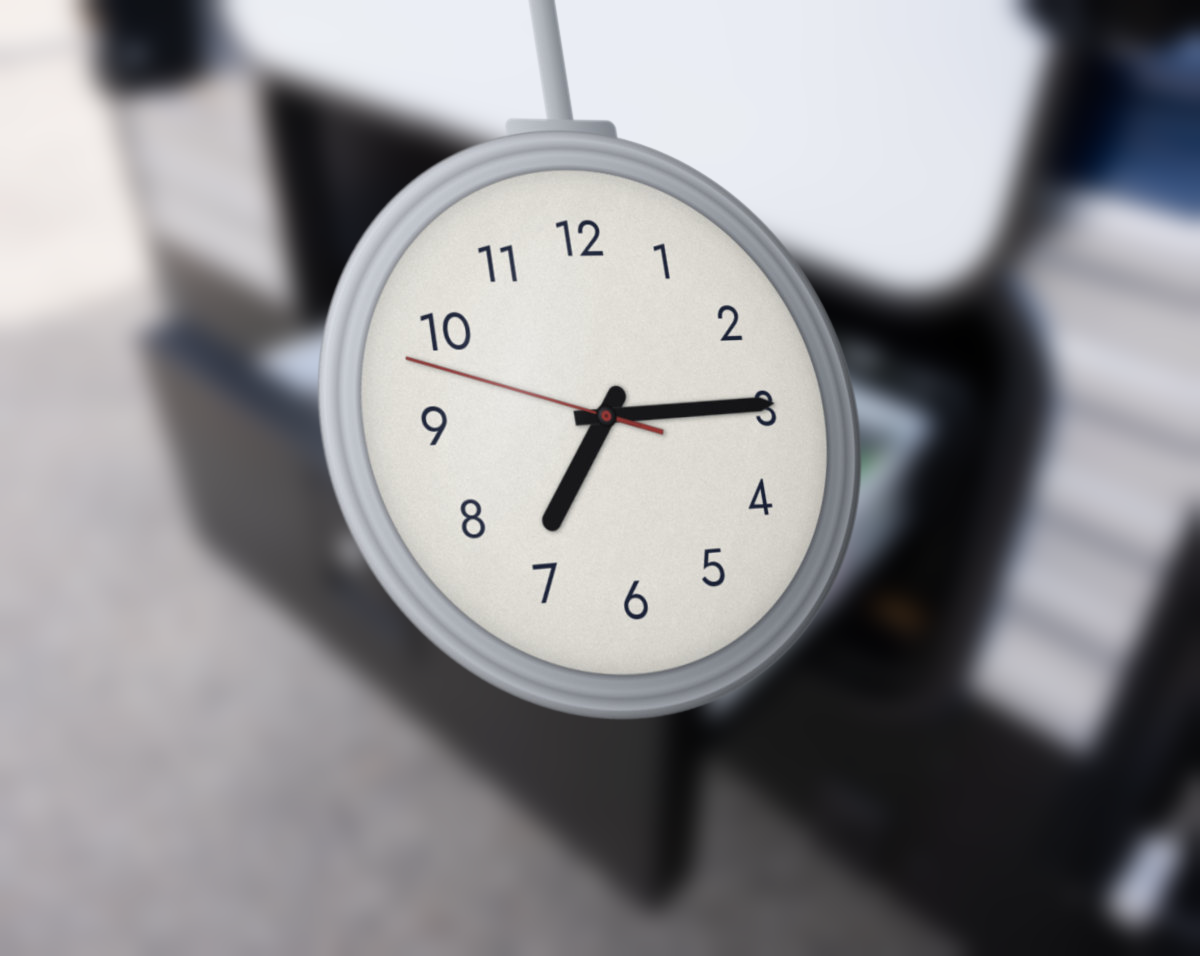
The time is 7h14m48s
